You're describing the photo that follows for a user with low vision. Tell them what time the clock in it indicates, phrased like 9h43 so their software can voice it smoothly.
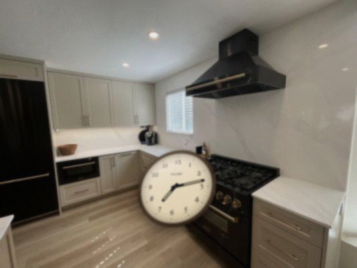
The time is 7h13
